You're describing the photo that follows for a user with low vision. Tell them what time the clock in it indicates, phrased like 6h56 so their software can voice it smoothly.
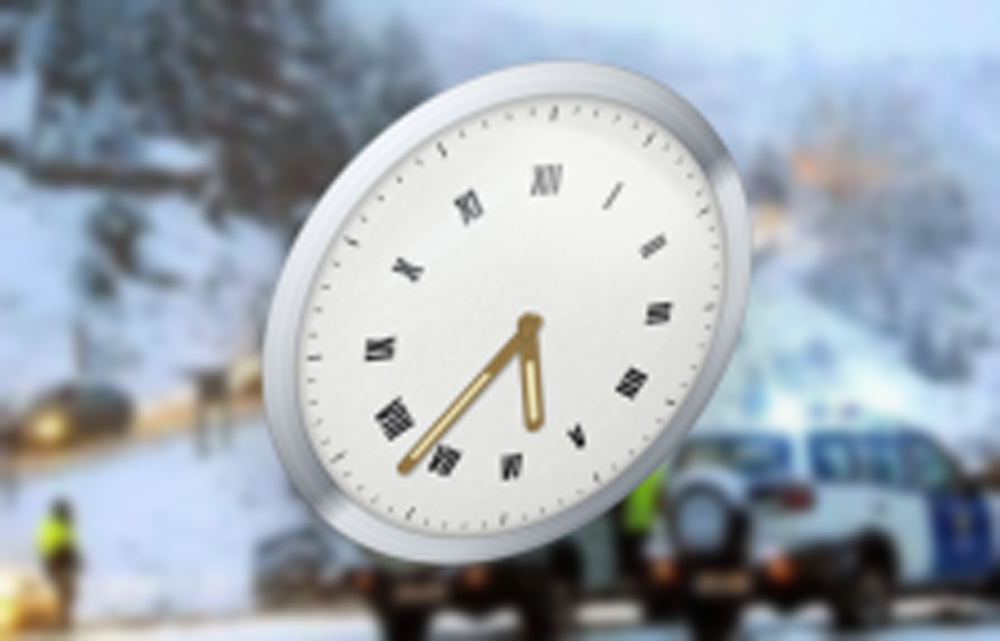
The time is 5h37
